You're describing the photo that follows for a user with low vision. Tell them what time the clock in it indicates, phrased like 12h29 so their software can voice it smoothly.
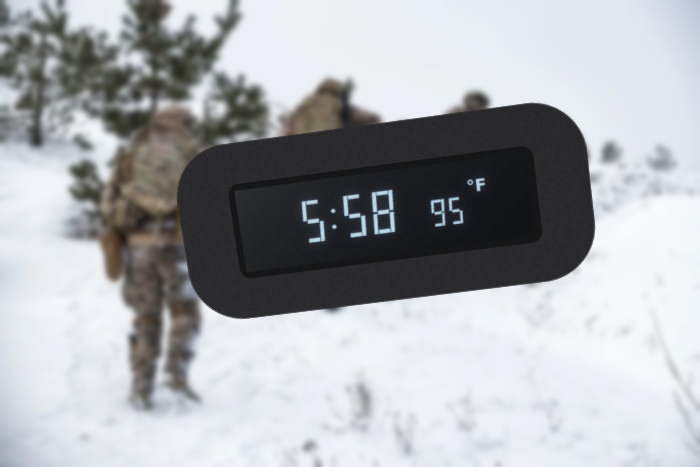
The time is 5h58
